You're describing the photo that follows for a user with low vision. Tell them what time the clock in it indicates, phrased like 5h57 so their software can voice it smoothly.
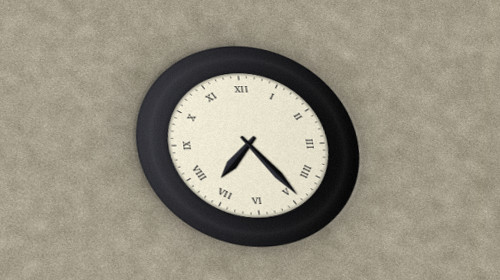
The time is 7h24
